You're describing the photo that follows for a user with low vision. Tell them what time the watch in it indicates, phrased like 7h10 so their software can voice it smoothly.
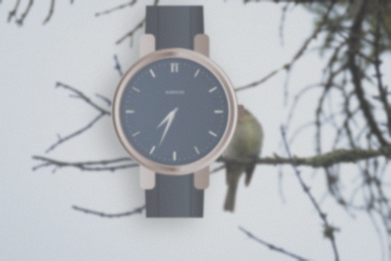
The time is 7h34
